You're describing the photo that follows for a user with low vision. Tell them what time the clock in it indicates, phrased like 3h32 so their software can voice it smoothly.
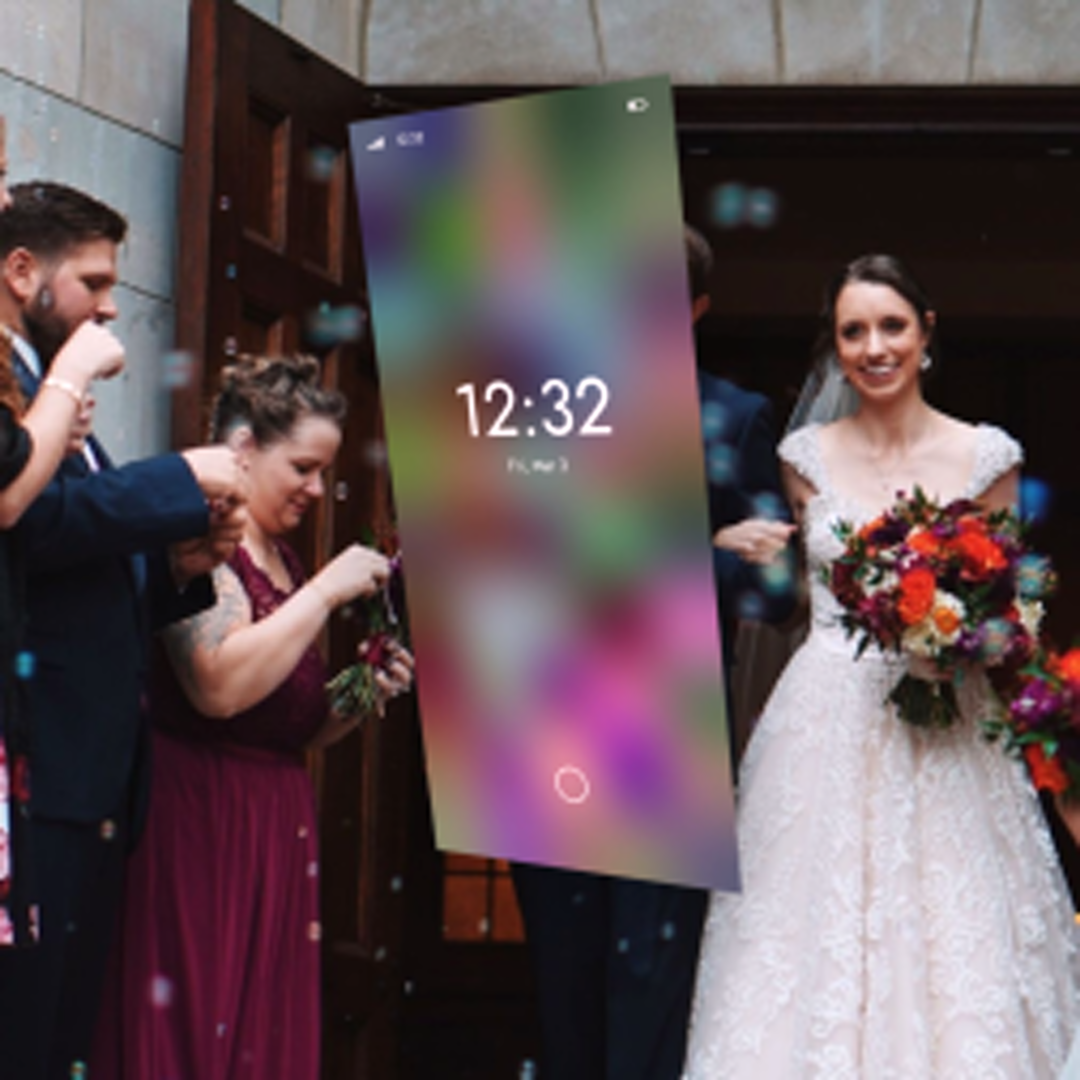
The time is 12h32
